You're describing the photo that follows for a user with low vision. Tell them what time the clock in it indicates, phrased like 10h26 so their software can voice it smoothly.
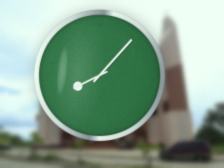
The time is 8h07
